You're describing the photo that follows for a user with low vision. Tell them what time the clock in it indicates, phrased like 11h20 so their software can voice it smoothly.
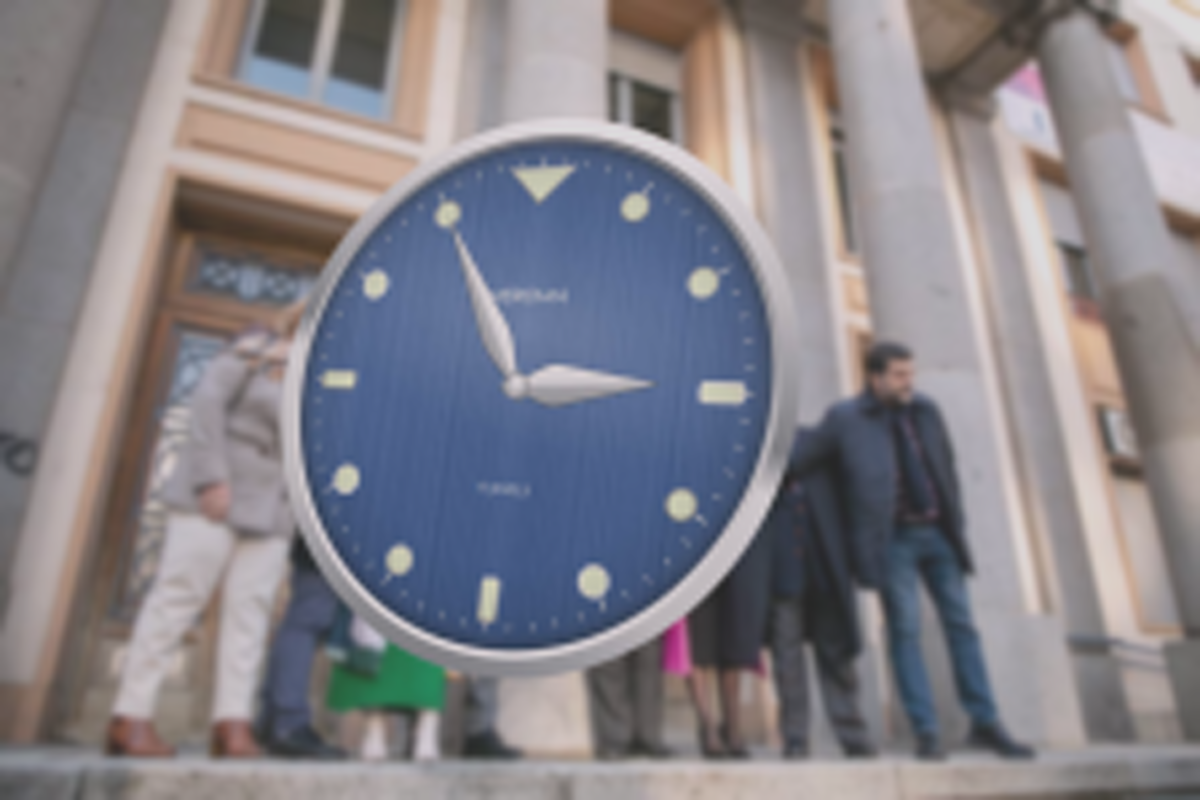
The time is 2h55
